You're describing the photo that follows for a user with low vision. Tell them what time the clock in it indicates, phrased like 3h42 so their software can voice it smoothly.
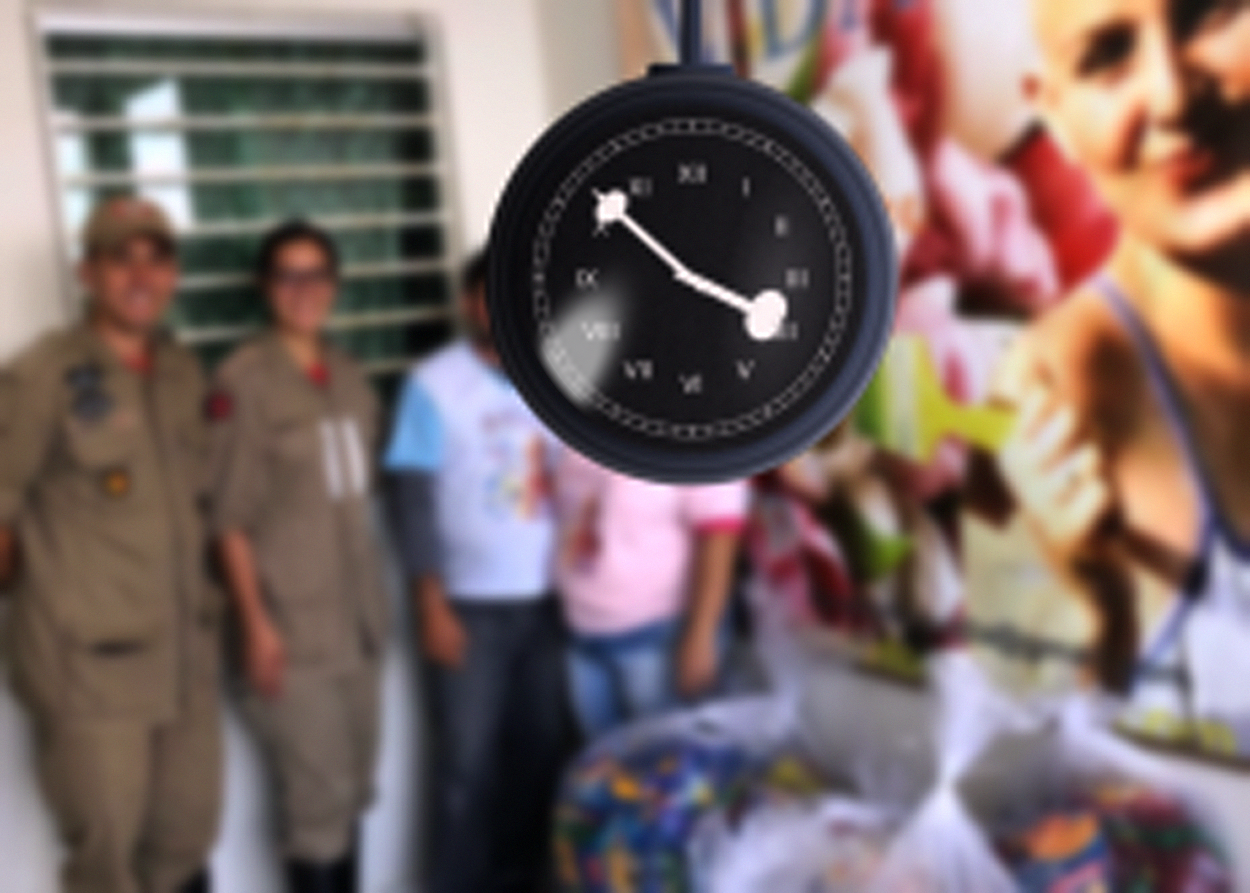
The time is 3h52
